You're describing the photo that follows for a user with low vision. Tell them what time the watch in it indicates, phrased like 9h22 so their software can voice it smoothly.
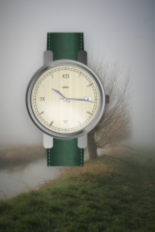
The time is 10h16
